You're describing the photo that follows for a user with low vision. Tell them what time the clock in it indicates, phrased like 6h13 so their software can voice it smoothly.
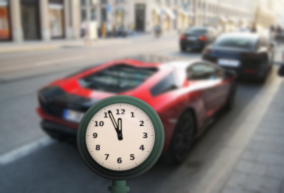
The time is 11h56
